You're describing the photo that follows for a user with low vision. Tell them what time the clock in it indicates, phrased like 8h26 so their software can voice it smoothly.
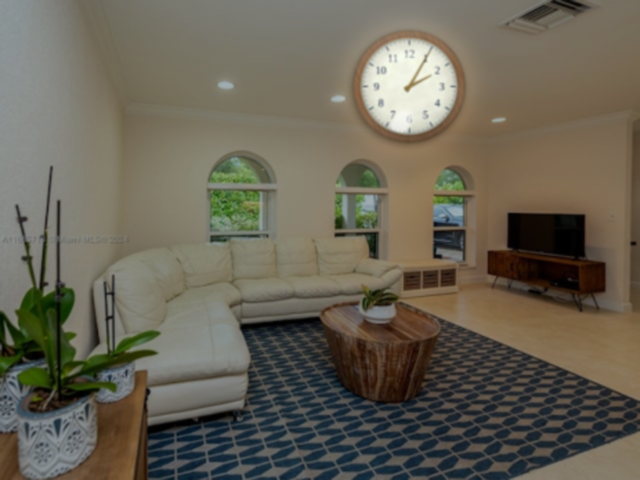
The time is 2h05
